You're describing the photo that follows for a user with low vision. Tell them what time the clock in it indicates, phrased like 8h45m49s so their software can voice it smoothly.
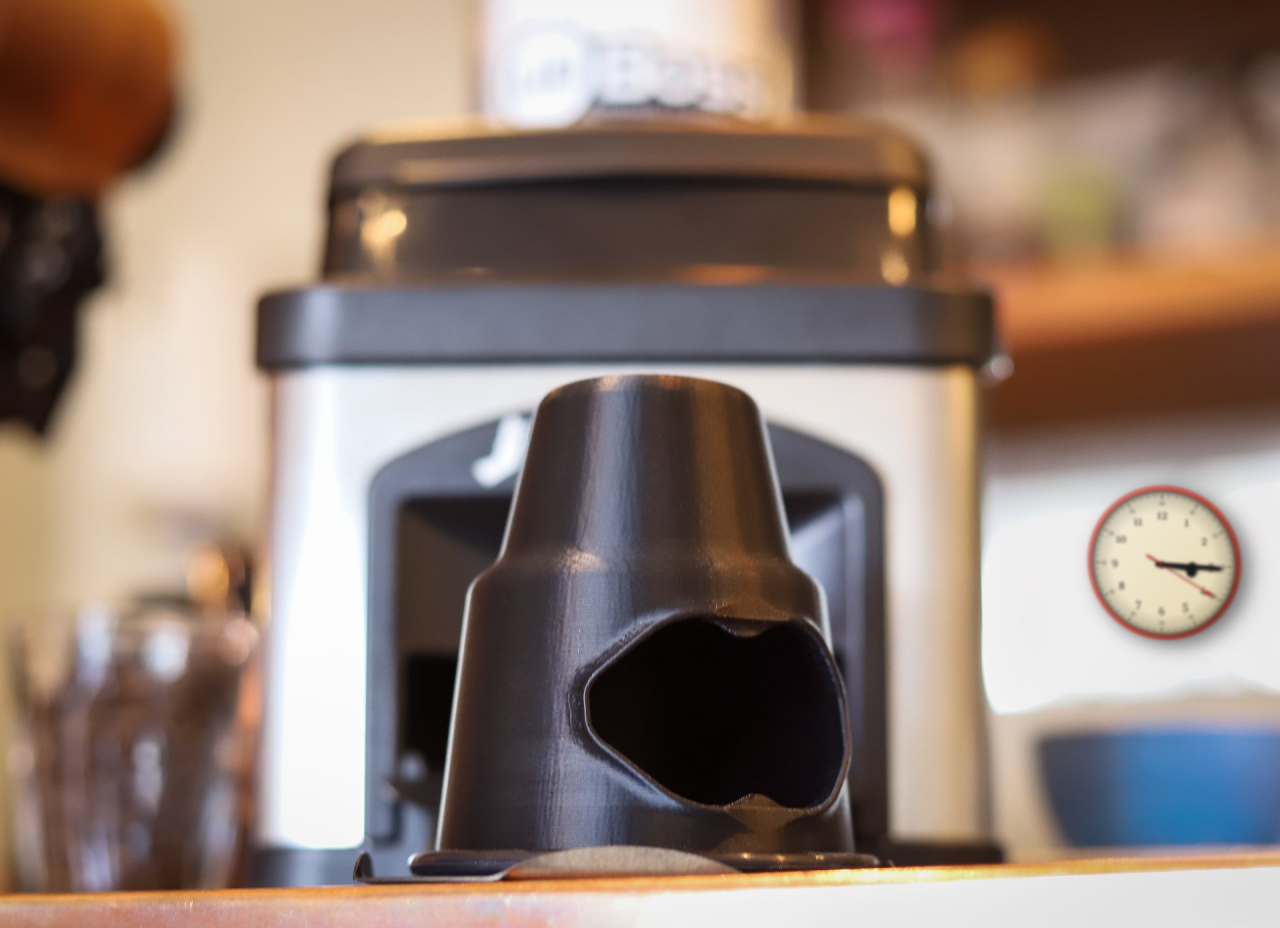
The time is 3h15m20s
